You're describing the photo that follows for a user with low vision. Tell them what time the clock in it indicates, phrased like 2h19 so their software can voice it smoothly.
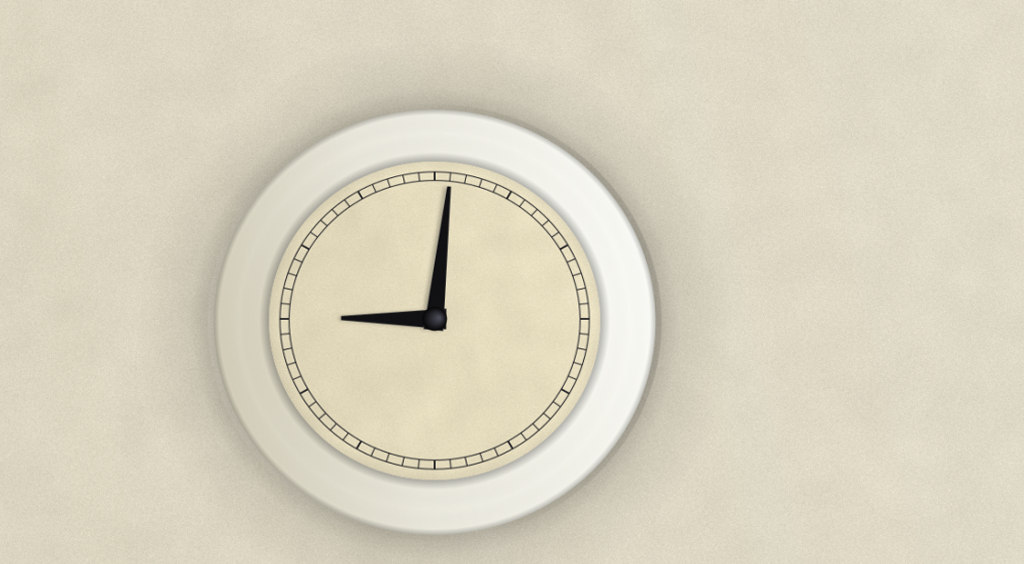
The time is 9h01
